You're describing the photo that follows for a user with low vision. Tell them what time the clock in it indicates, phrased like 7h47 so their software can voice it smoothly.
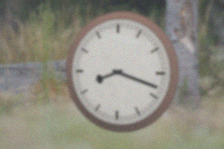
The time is 8h18
